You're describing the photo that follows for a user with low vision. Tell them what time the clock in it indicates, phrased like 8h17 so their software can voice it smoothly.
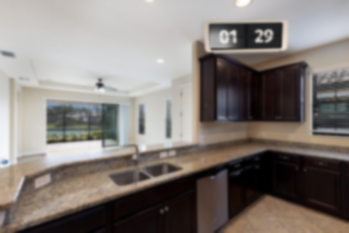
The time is 1h29
